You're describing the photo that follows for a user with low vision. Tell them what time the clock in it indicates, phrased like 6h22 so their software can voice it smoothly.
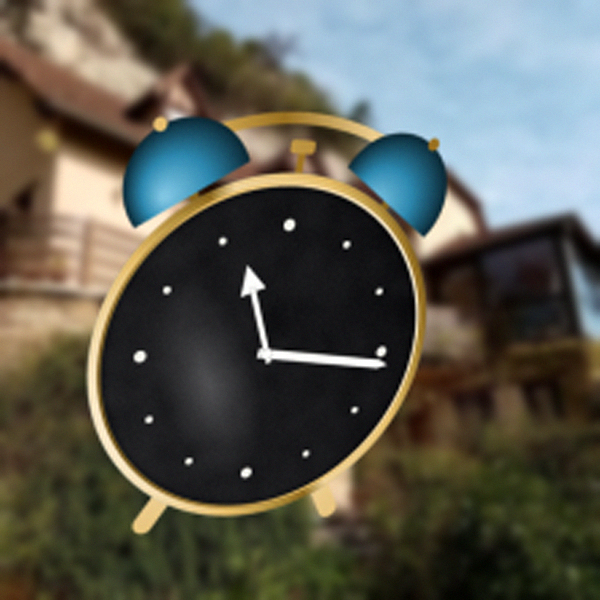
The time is 11h16
